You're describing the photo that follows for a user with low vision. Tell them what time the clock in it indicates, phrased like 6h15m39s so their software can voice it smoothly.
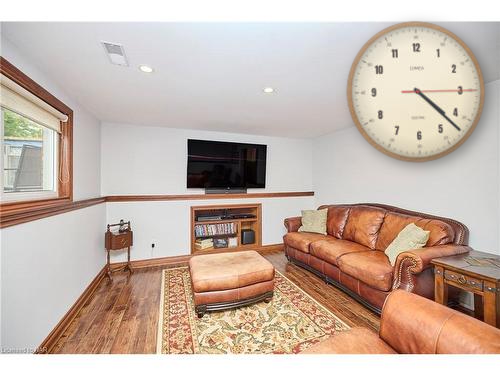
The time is 4h22m15s
